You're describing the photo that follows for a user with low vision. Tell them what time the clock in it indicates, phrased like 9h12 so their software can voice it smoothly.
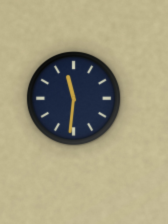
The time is 11h31
